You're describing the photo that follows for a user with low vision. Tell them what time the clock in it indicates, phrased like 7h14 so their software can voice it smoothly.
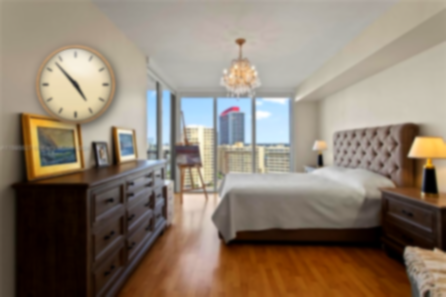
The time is 4h53
